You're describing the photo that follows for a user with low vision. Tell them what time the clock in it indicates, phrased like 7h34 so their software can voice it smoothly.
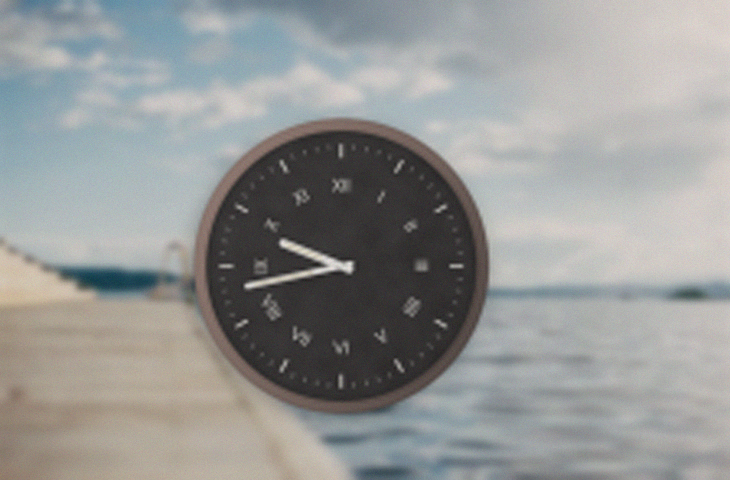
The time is 9h43
